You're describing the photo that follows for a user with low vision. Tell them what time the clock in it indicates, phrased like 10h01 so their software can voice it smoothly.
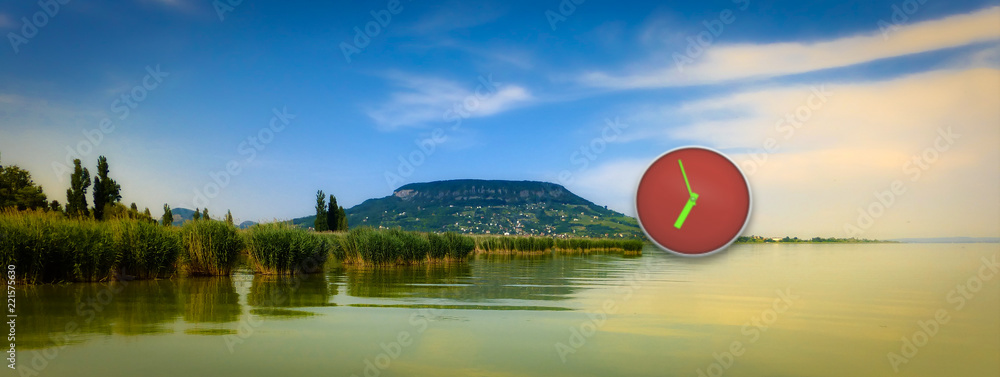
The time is 6h57
